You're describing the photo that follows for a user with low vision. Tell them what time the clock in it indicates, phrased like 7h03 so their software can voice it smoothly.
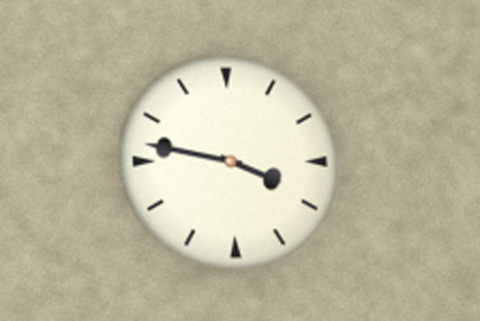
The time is 3h47
